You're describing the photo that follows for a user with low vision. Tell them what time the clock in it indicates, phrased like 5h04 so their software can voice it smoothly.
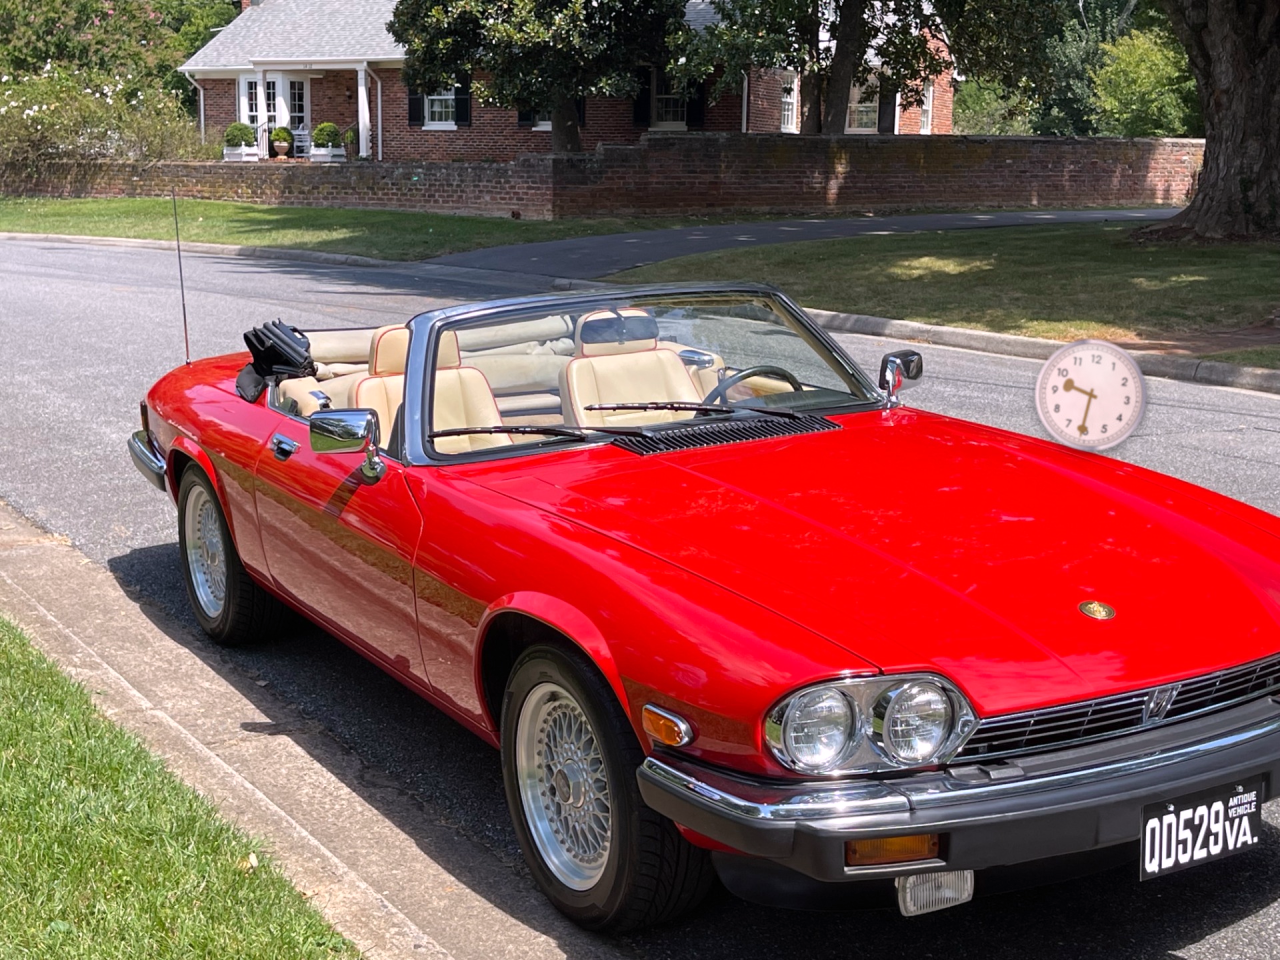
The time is 9h31
